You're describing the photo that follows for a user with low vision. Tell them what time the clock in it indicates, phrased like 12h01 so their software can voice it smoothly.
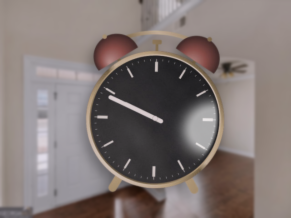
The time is 9h49
